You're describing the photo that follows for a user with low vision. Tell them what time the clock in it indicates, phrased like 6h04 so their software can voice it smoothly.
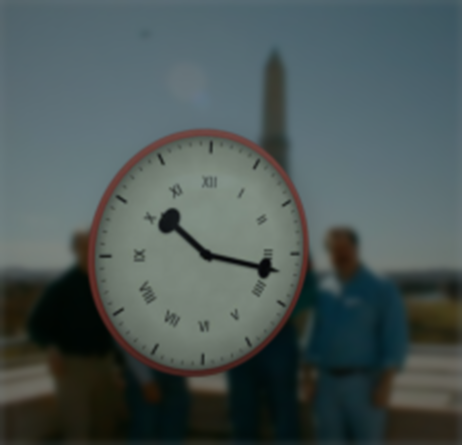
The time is 10h17
